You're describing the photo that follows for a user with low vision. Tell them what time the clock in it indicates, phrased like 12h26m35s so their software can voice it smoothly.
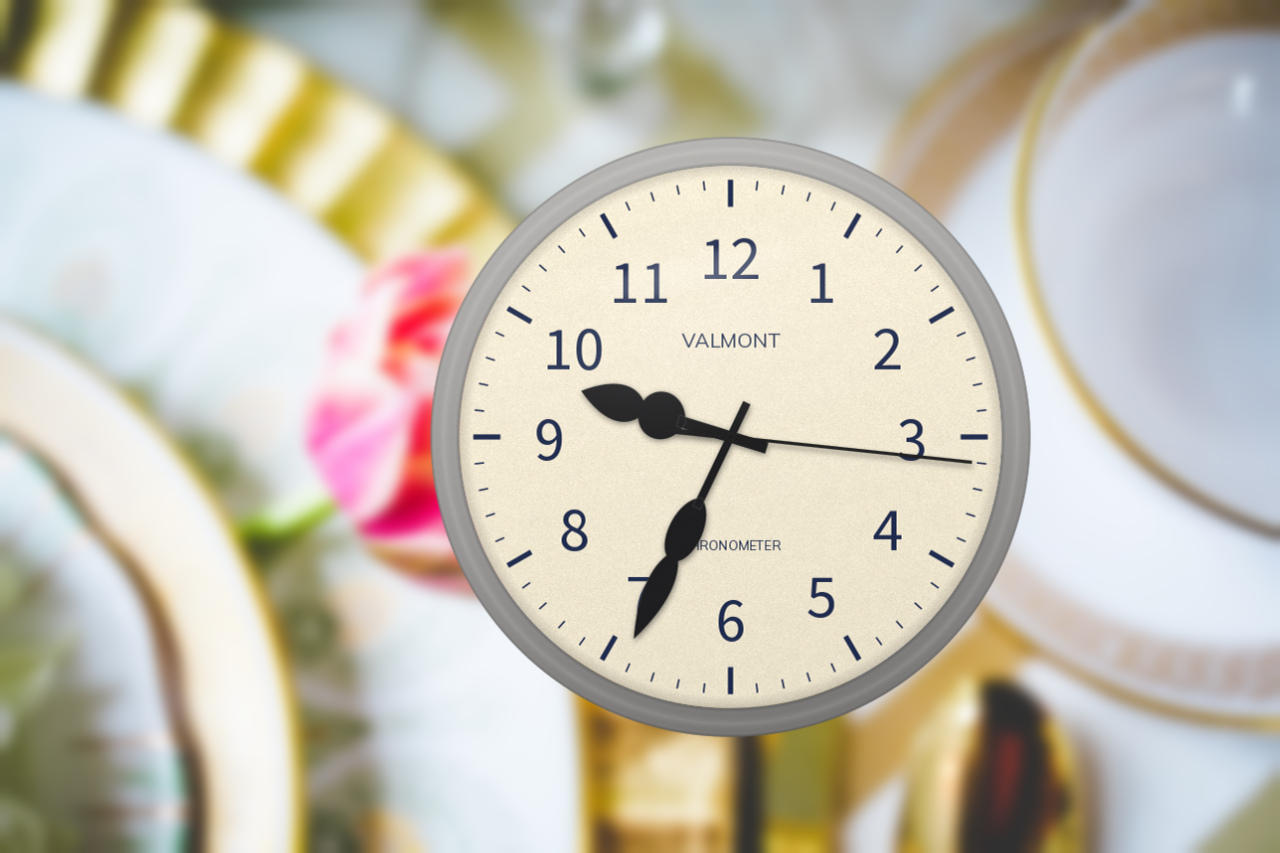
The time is 9h34m16s
